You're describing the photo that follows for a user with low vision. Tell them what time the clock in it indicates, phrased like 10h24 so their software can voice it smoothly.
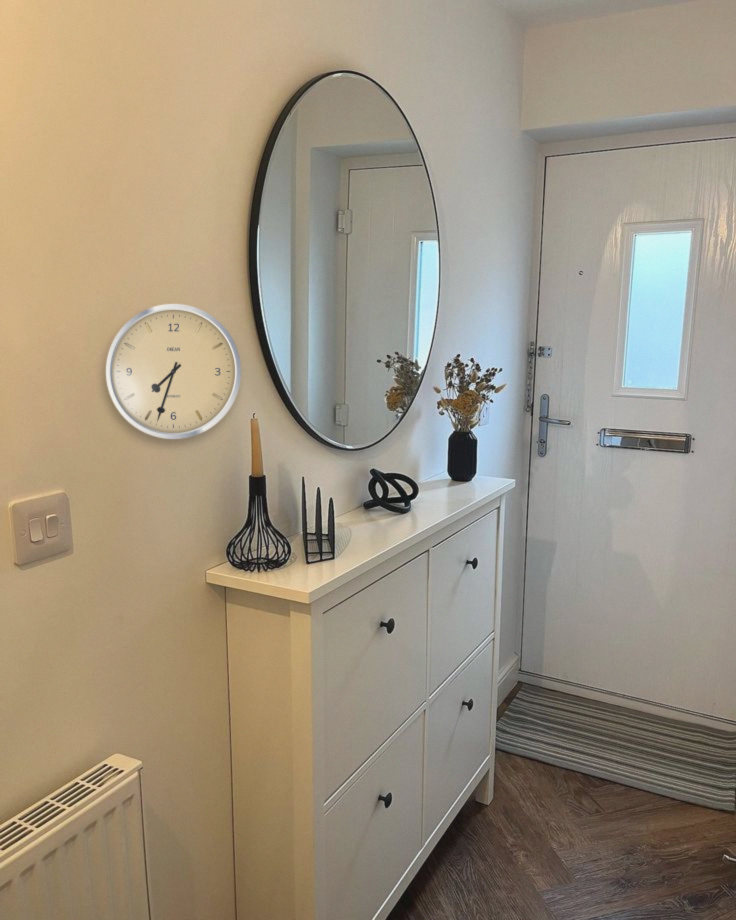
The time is 7h33
